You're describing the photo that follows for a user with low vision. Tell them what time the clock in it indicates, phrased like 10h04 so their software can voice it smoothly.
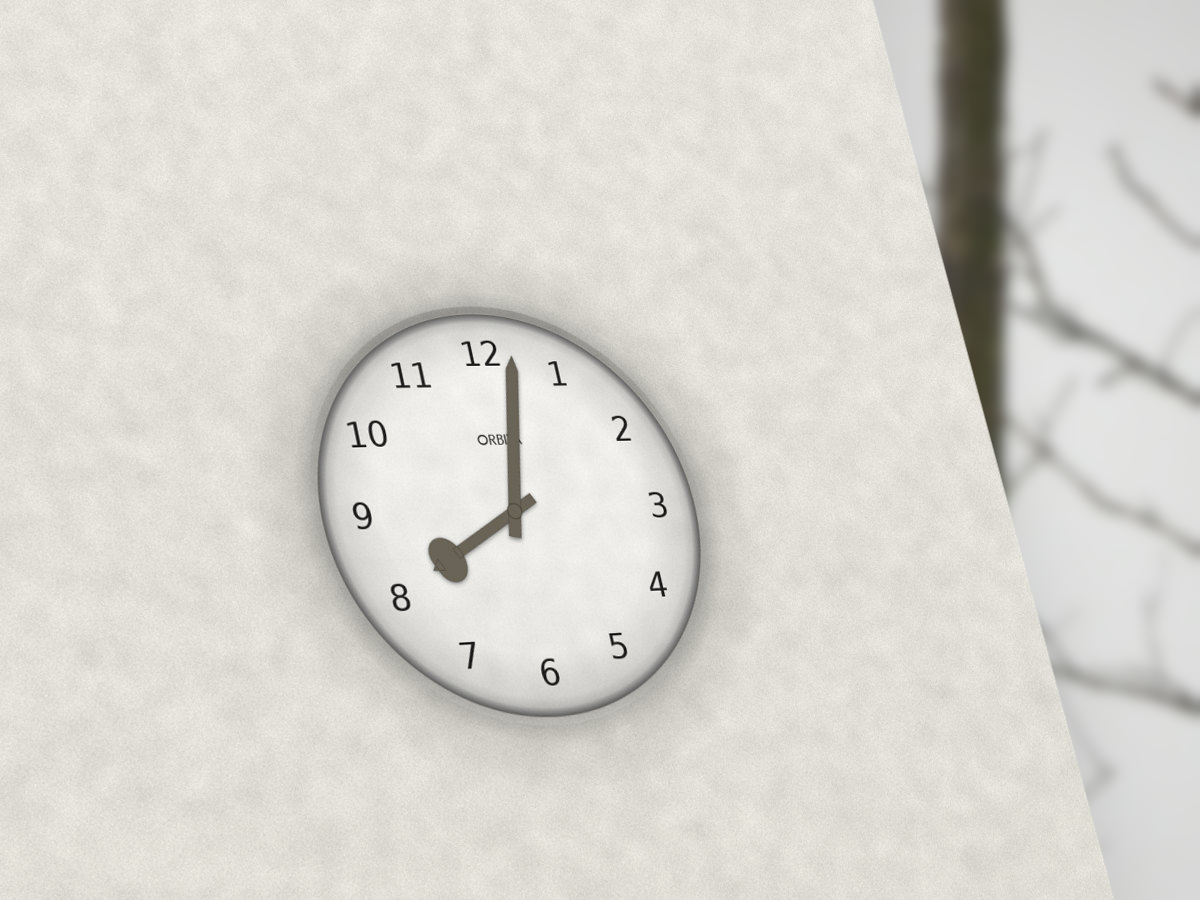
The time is 8h02
